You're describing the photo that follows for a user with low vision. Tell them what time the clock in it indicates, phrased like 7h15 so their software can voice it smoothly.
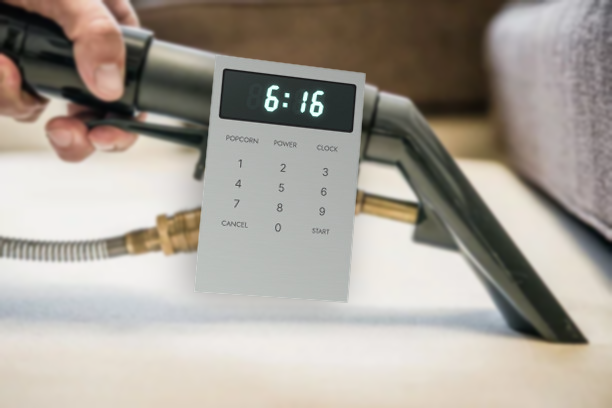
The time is 6h16
